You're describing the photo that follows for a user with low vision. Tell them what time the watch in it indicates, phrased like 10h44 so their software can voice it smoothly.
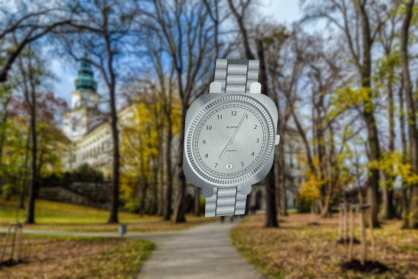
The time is 7h04
